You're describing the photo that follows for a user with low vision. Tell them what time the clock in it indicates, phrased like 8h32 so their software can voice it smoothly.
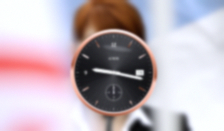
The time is 9h17
